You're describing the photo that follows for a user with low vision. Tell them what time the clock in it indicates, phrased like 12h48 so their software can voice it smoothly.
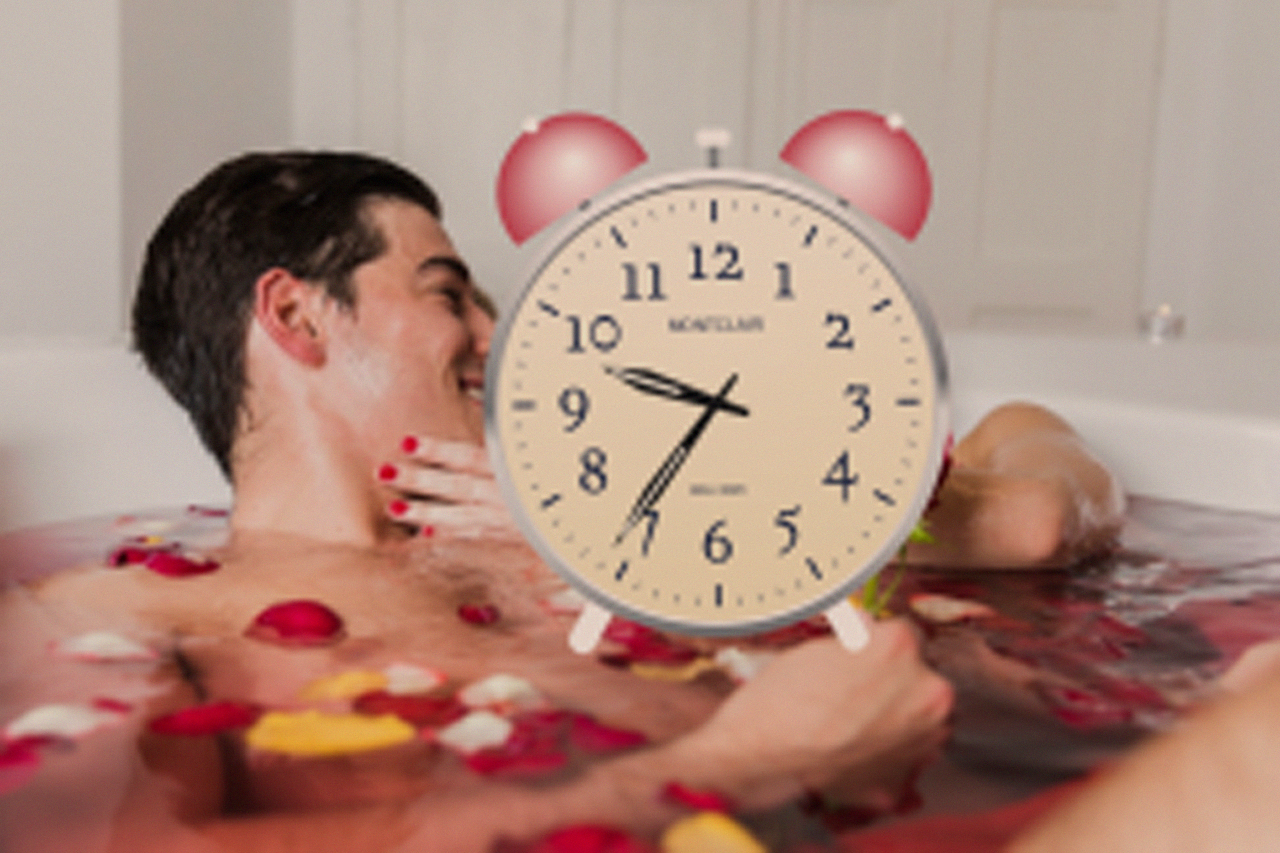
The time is 9h36
